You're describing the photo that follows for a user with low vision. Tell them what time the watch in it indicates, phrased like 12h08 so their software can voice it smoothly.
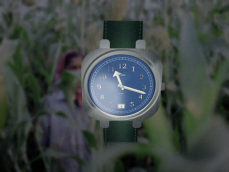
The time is 11h18
